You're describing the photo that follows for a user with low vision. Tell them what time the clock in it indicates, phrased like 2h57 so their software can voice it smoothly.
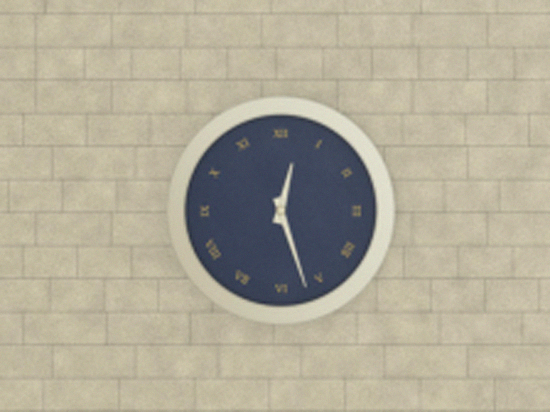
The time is 12h27
